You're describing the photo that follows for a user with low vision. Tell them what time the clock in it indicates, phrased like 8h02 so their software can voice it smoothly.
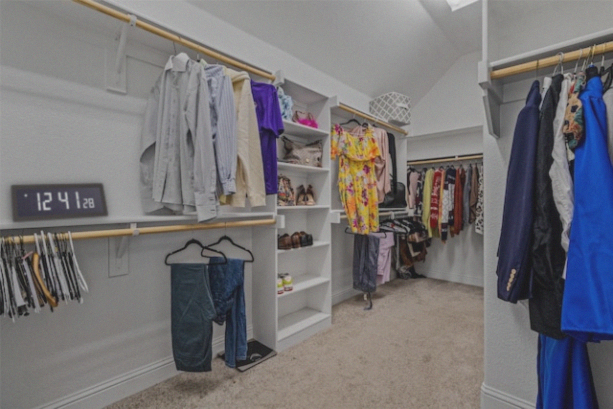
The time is 12h41
